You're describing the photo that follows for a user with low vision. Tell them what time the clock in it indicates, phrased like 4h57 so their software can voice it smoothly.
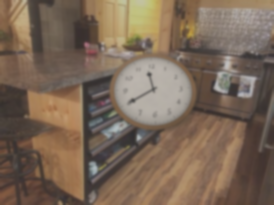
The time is 11h40
